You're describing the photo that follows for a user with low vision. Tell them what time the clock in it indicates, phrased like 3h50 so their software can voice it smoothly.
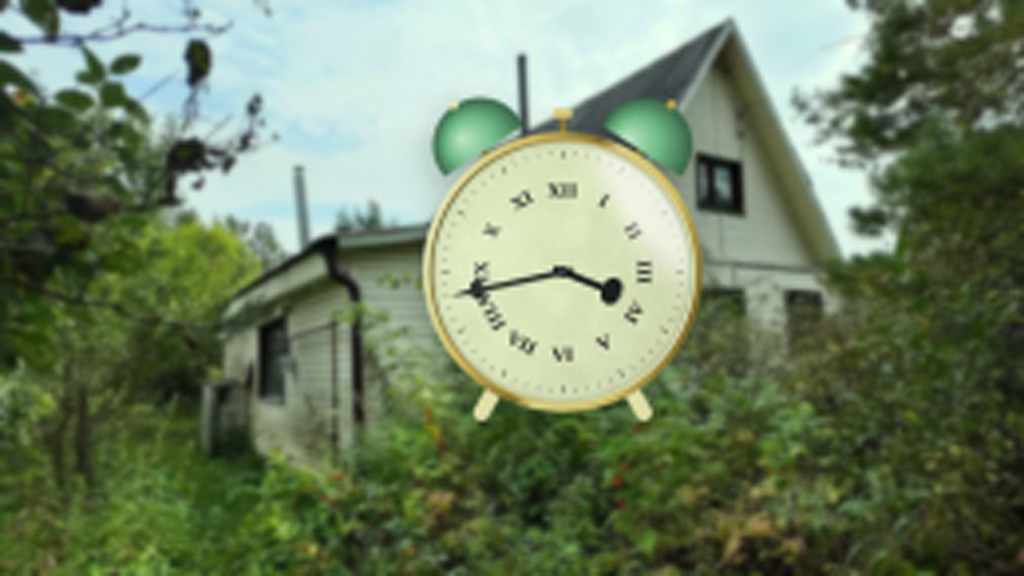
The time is 3h43
